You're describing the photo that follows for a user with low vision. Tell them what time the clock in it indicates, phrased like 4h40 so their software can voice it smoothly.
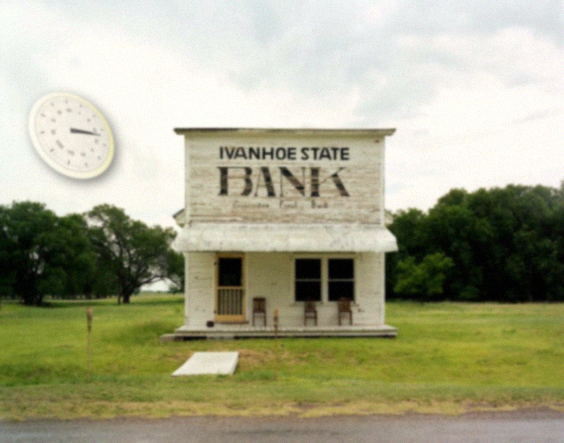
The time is 3h17
